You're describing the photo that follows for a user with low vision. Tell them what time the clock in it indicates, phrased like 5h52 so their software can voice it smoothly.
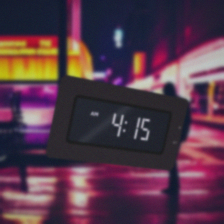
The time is 4h15
